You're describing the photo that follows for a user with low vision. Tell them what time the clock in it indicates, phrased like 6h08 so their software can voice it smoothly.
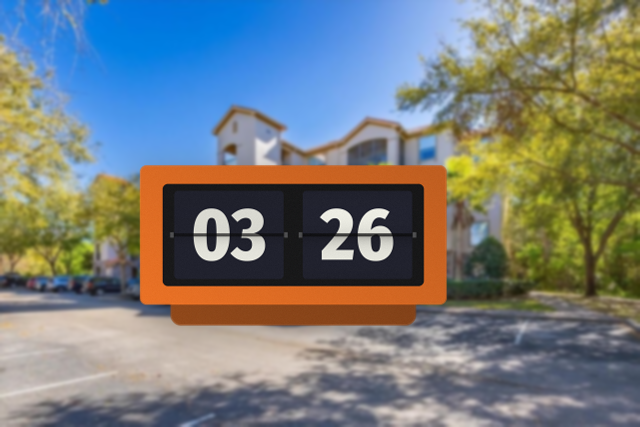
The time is 3h26
